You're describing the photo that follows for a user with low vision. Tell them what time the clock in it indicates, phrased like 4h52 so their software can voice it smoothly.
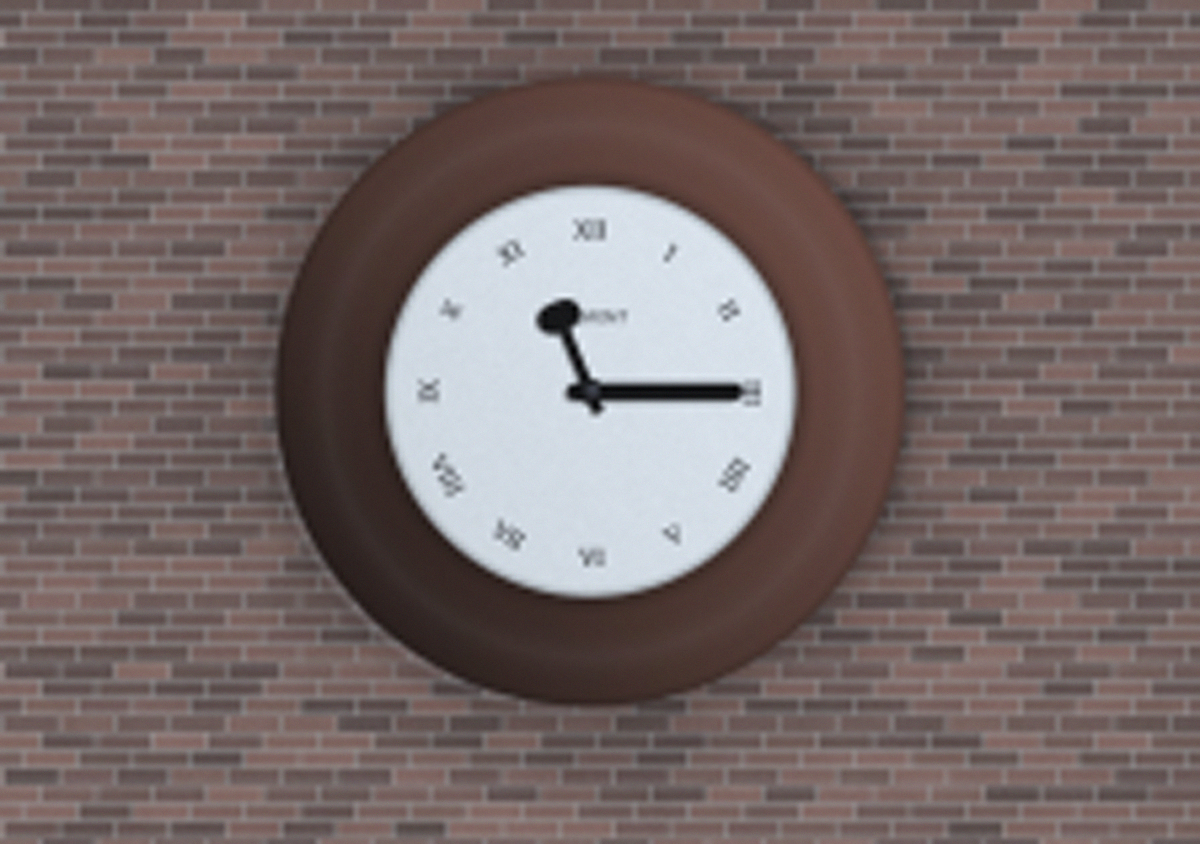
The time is 11h15
